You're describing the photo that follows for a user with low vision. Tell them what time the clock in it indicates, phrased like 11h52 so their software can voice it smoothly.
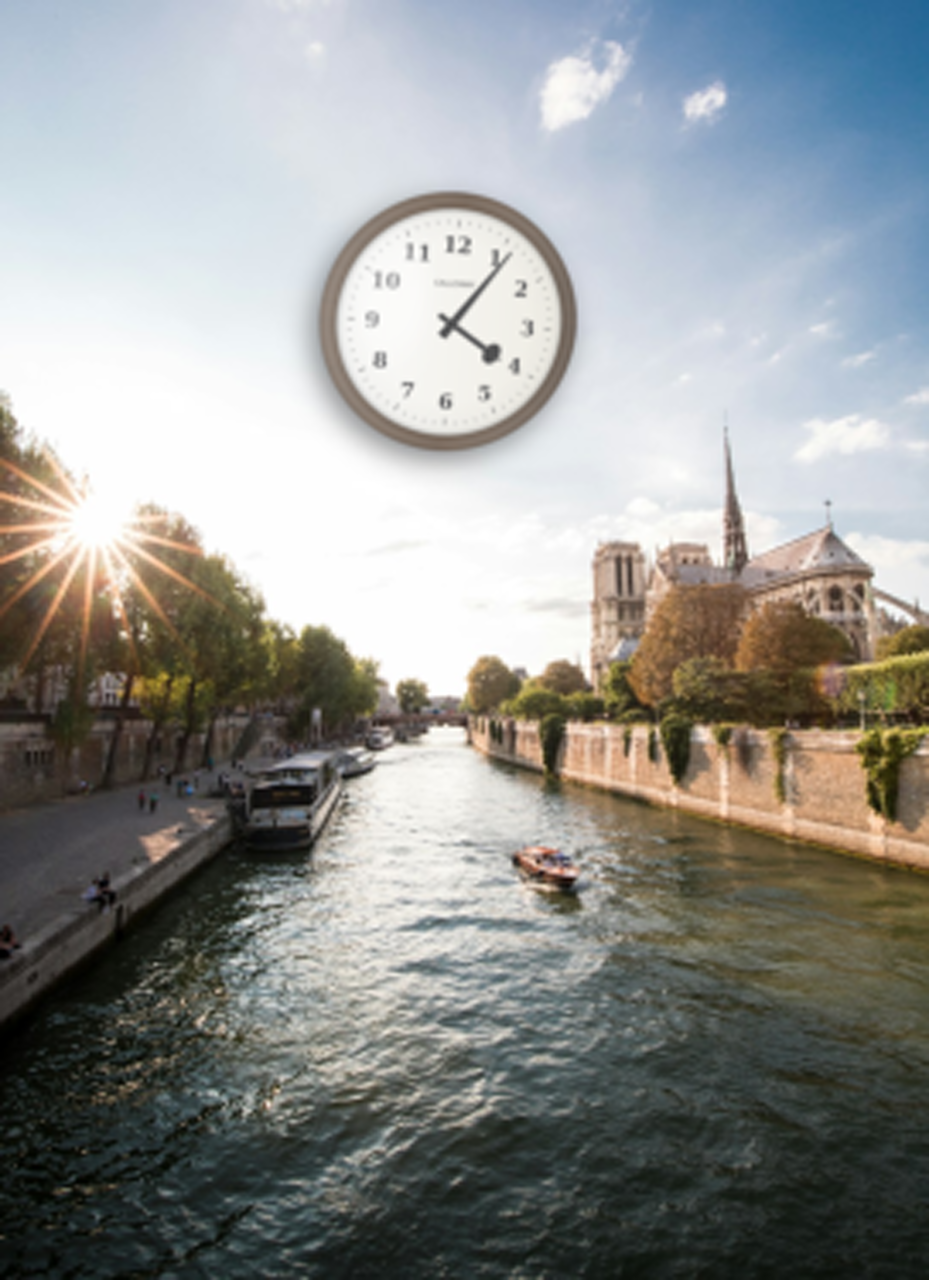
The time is 4h06
